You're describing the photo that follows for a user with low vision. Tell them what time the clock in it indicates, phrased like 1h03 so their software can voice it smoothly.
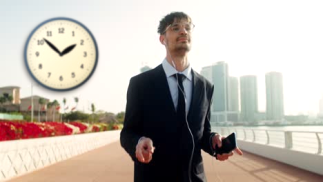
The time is 1h52
